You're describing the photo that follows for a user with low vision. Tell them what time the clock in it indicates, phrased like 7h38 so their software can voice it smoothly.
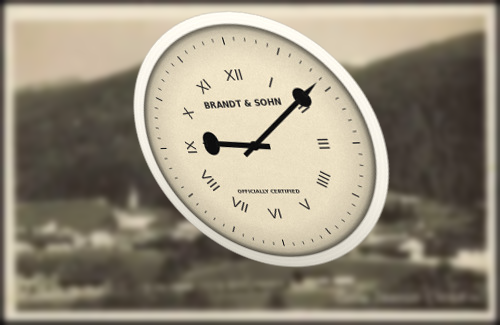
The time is 9h09
